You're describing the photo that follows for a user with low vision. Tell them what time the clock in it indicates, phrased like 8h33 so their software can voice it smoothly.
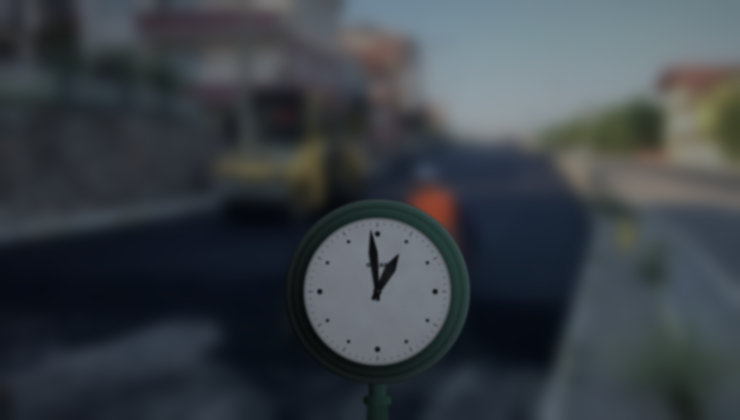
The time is 12h59
